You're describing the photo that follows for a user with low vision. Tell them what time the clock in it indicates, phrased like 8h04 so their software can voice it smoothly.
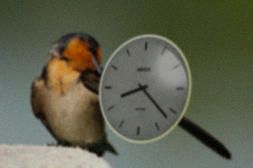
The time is 8h22
